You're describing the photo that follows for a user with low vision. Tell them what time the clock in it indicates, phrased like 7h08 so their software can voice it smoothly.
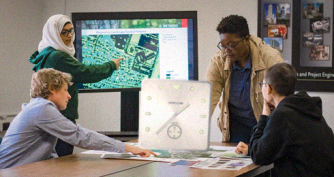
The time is 1h37
